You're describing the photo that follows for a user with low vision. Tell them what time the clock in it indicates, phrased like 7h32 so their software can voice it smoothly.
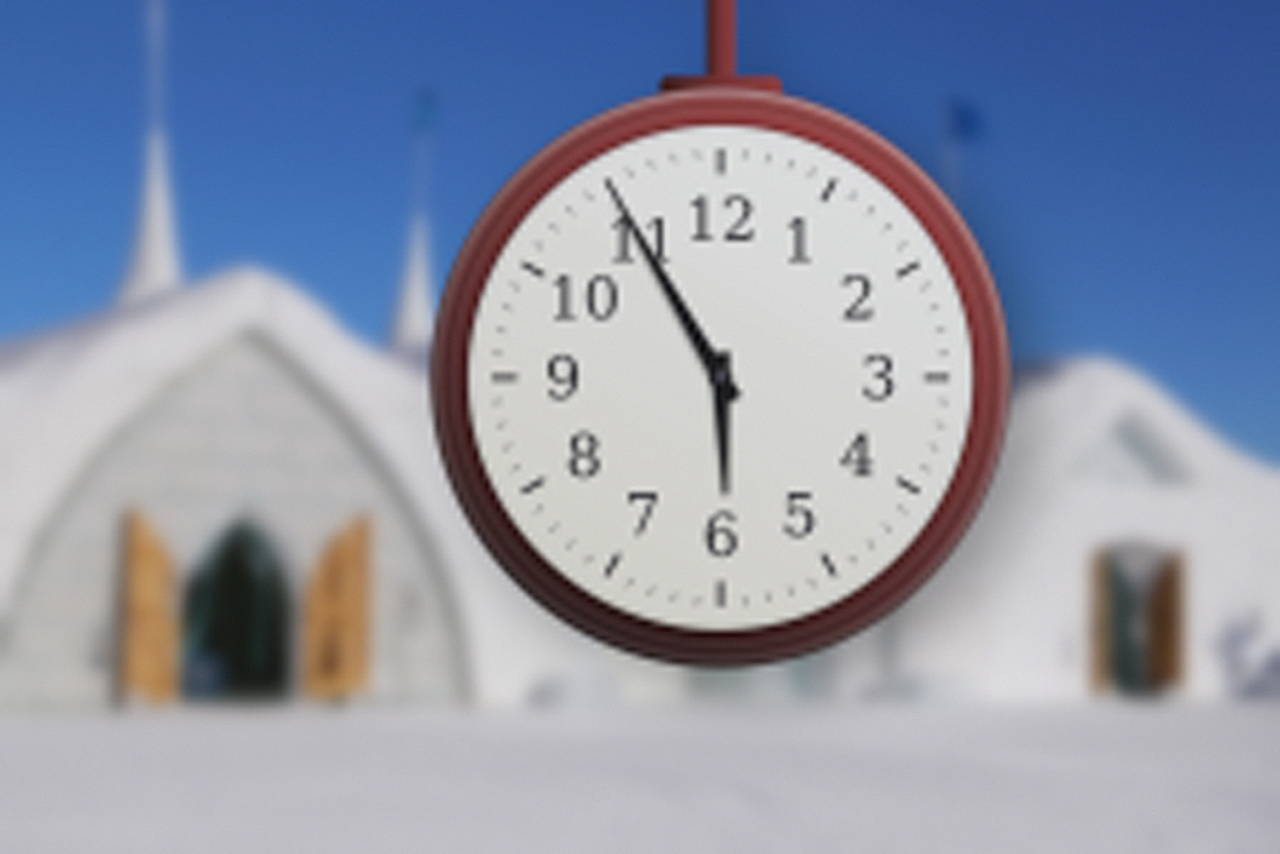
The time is 5h55
